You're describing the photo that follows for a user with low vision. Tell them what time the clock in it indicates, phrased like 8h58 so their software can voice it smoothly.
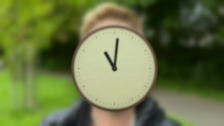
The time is 11h01
